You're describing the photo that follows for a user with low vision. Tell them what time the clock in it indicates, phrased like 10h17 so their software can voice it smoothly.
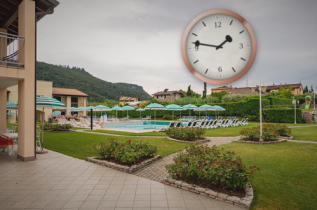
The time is 1h47
